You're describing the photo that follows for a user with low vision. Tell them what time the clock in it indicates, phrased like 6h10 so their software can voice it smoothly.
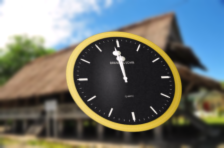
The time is 11h59
